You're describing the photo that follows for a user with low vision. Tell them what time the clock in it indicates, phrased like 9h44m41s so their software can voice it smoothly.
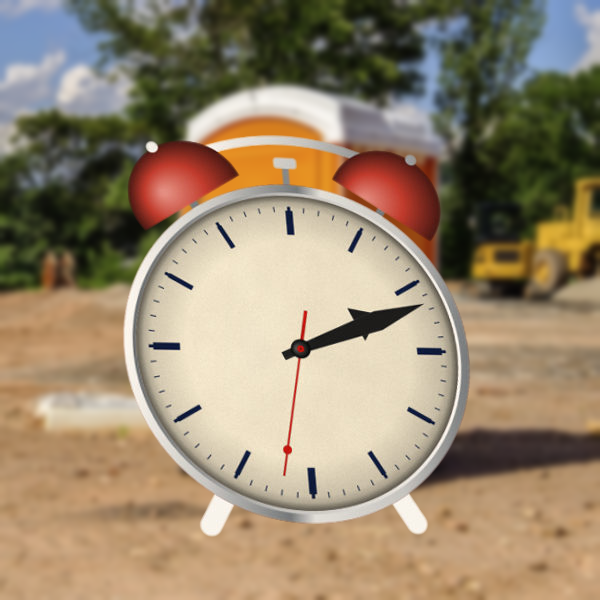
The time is 2h11m32s
